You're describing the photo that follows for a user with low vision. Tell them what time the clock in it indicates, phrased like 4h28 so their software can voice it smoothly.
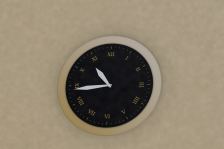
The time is 10h44
